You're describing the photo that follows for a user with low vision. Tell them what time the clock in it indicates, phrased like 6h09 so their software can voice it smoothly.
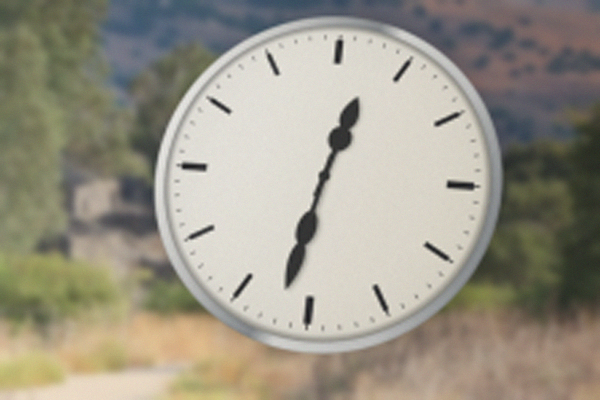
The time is 12h32
